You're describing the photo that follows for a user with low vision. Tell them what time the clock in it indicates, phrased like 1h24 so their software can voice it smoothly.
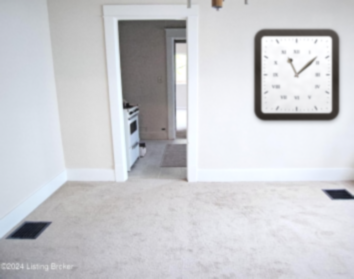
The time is 11h08
